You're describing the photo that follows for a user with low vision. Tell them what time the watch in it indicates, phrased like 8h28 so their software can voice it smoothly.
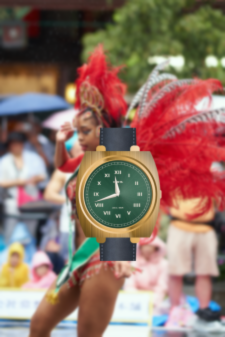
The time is 11h42
